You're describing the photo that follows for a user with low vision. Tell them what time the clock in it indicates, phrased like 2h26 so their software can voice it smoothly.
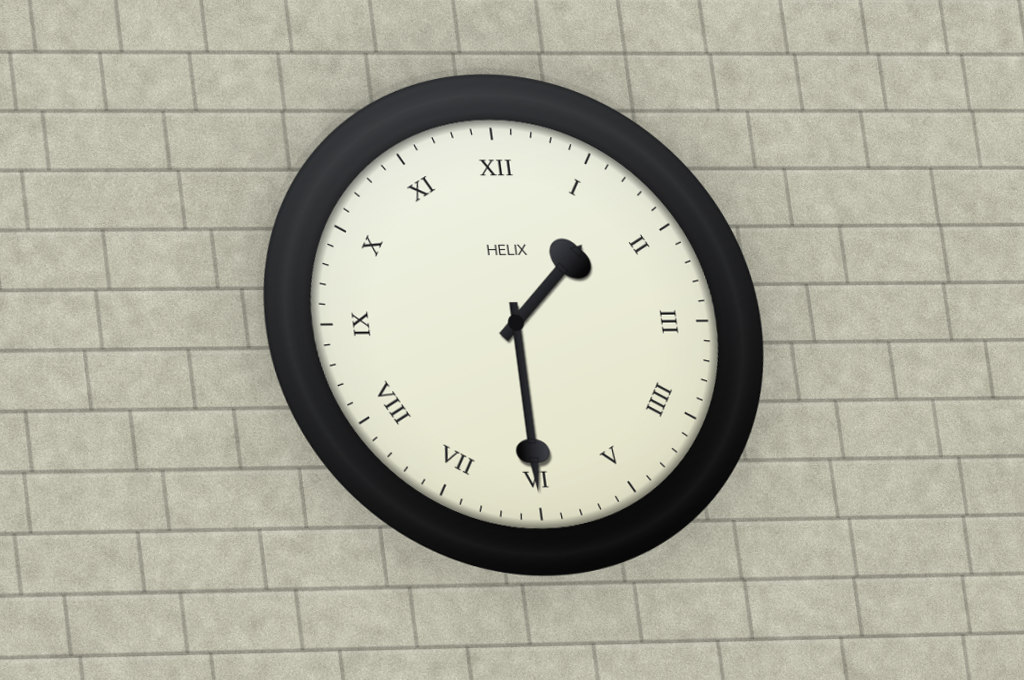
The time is 1h30
